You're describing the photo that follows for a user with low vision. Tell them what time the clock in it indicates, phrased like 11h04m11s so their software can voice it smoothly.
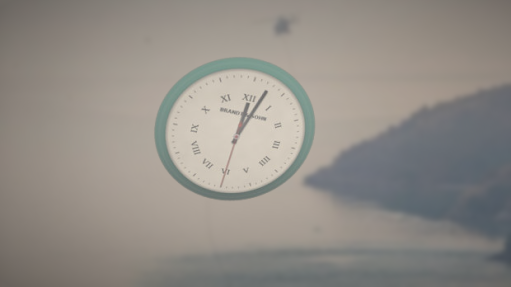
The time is 12h02m30s
